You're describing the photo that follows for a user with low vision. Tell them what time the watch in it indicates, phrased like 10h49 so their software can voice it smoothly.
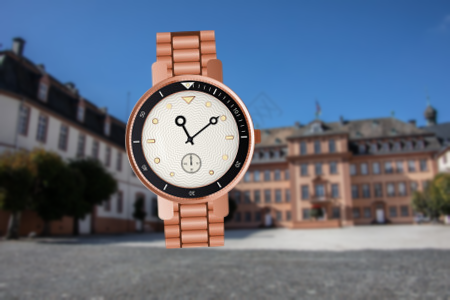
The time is 11h09
